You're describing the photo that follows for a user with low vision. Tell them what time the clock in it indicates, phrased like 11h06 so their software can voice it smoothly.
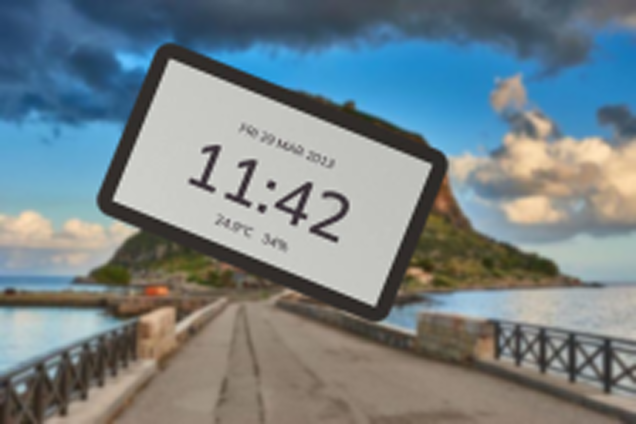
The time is 11h42
